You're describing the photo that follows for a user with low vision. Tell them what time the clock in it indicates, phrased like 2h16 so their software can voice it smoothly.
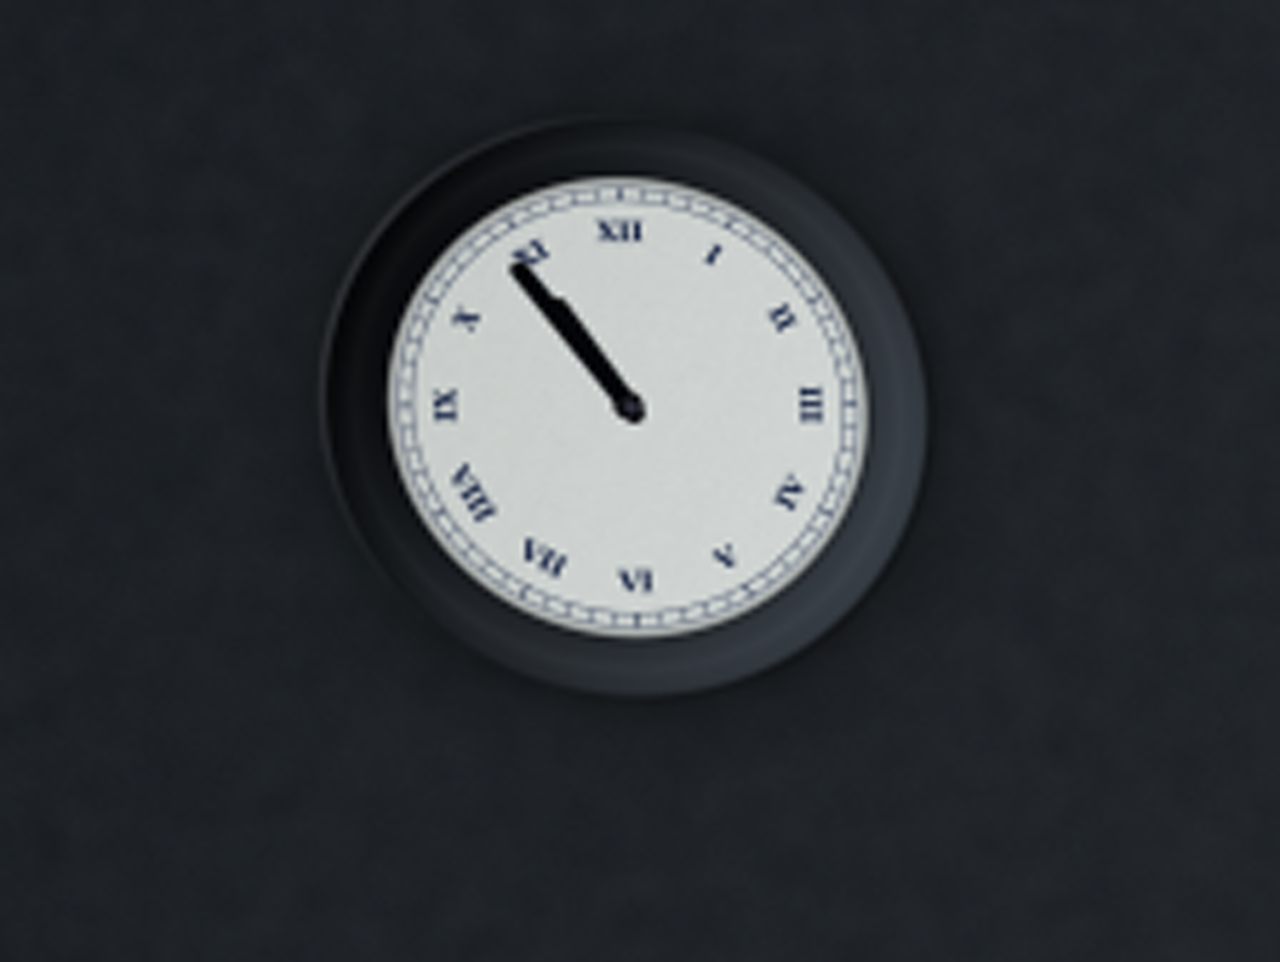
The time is 10h54
